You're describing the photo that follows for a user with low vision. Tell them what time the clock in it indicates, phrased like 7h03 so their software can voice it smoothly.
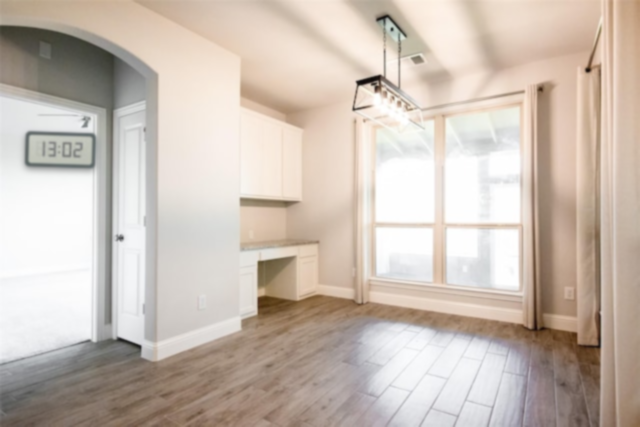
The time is 13h02
